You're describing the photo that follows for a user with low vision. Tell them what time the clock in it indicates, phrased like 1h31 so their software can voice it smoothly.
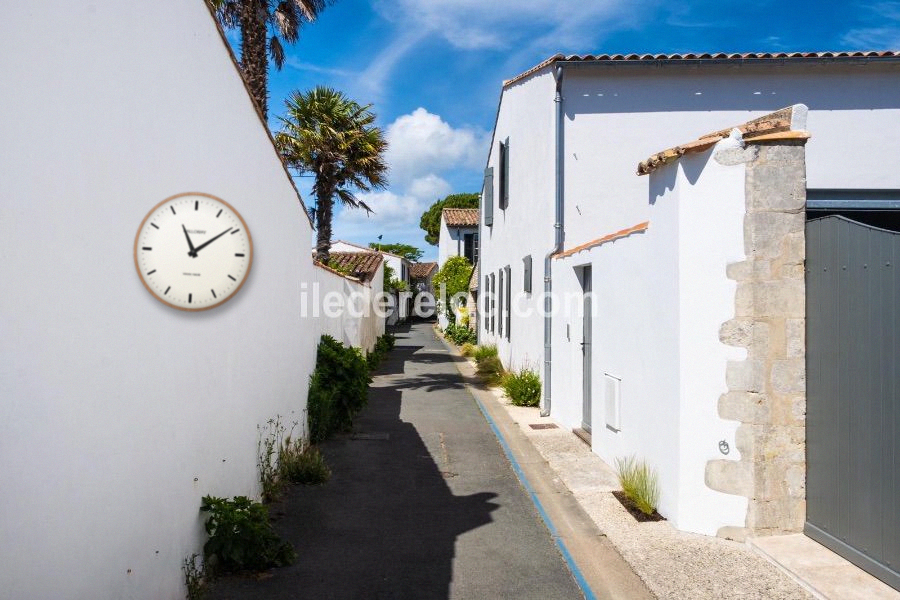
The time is 11h09
